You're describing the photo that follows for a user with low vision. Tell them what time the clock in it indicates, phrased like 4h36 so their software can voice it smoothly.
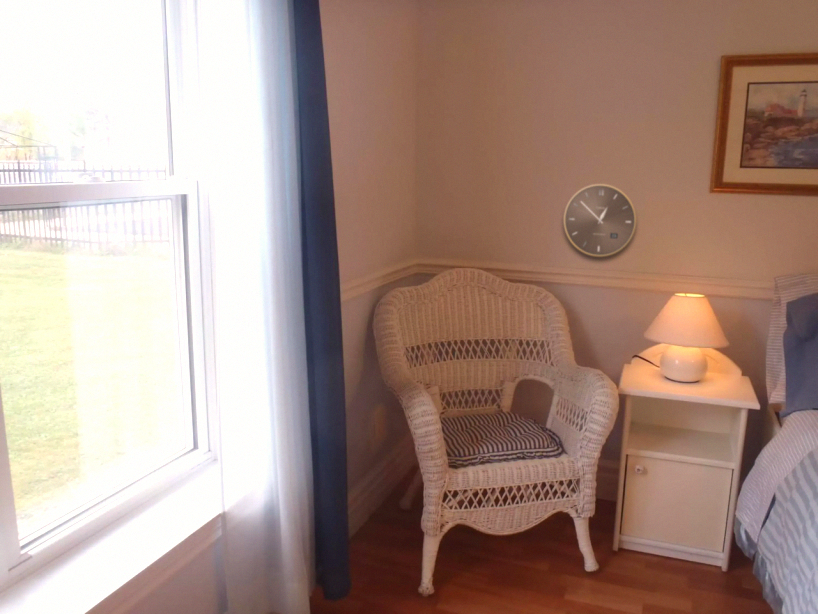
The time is 12h52
